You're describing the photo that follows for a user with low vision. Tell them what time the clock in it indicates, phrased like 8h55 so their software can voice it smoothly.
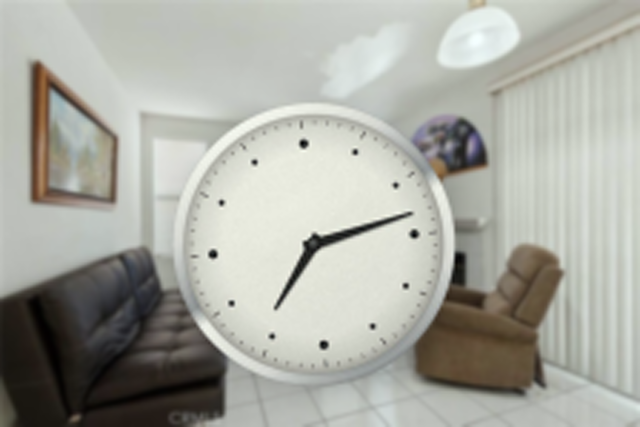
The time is 7h13
